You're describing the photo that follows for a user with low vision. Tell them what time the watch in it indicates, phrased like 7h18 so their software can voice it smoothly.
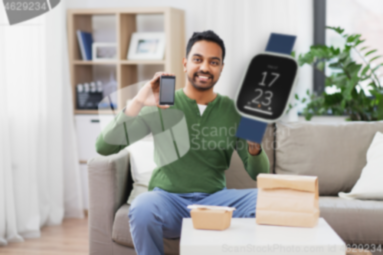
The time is 17h23
